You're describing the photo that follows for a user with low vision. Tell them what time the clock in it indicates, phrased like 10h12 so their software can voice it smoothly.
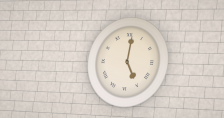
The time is 5h01
